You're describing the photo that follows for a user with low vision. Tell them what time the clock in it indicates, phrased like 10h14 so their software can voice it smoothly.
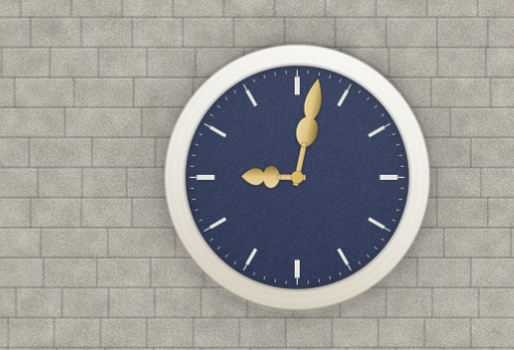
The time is 9h02
